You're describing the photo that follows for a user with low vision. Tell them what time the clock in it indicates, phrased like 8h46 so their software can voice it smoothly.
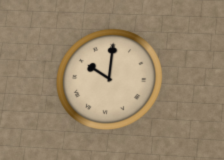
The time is 10h00
